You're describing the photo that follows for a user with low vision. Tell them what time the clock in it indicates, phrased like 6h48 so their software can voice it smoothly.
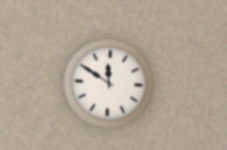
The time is 11h50
